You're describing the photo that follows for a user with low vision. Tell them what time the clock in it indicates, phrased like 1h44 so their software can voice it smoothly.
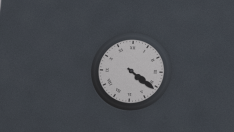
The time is 4h21
